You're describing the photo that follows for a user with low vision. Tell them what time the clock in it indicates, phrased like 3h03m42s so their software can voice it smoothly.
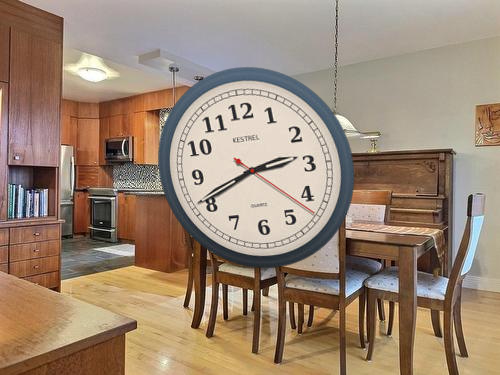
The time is 2h41m22s
